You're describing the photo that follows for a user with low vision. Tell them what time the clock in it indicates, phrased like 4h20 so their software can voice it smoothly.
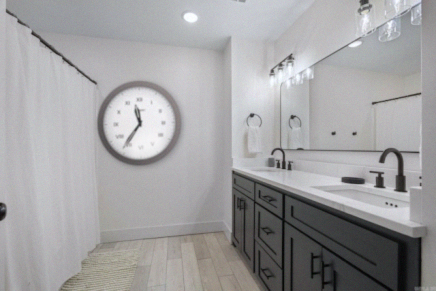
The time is 11h36
